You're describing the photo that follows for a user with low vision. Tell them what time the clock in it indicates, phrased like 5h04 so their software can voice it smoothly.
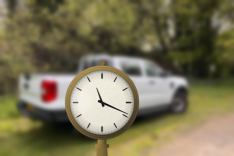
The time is 11h19
